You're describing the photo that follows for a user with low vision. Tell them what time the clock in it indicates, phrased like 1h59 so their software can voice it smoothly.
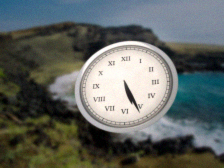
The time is 5h26
